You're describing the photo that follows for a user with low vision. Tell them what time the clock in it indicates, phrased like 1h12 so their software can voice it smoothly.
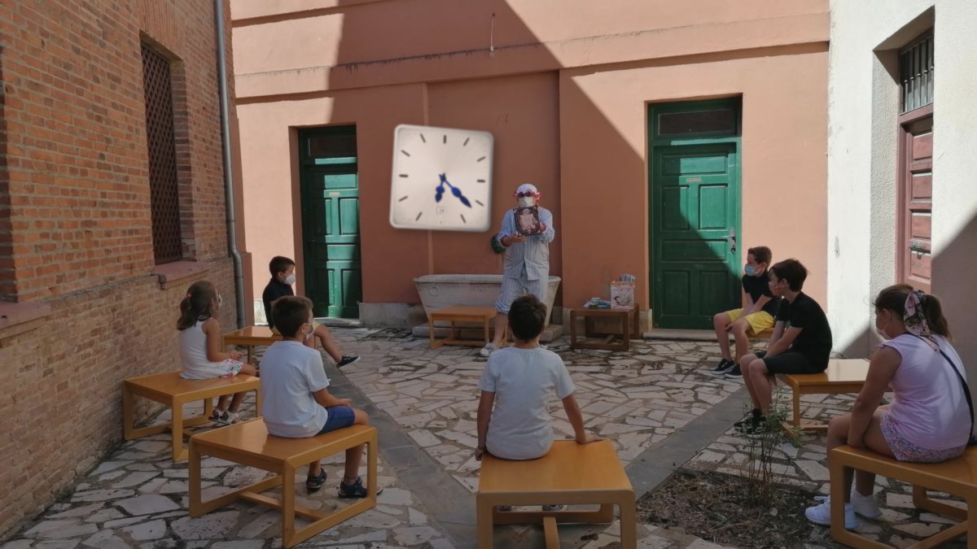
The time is 6h22
